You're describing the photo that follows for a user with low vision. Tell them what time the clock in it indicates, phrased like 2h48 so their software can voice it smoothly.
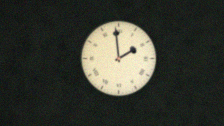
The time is 1h59
